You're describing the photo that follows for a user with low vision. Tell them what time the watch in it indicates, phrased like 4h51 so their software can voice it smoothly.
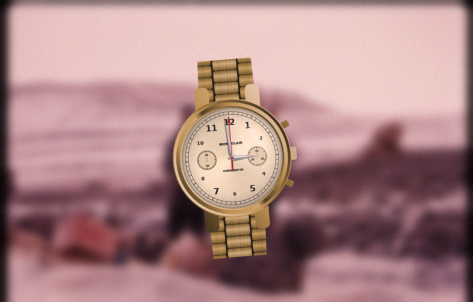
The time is 2h59
